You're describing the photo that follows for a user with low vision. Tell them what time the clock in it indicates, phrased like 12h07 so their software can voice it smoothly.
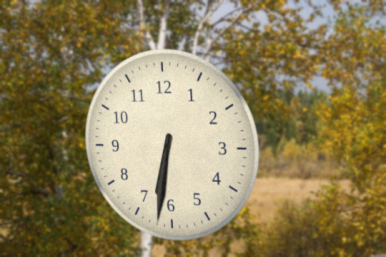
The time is 6h32
